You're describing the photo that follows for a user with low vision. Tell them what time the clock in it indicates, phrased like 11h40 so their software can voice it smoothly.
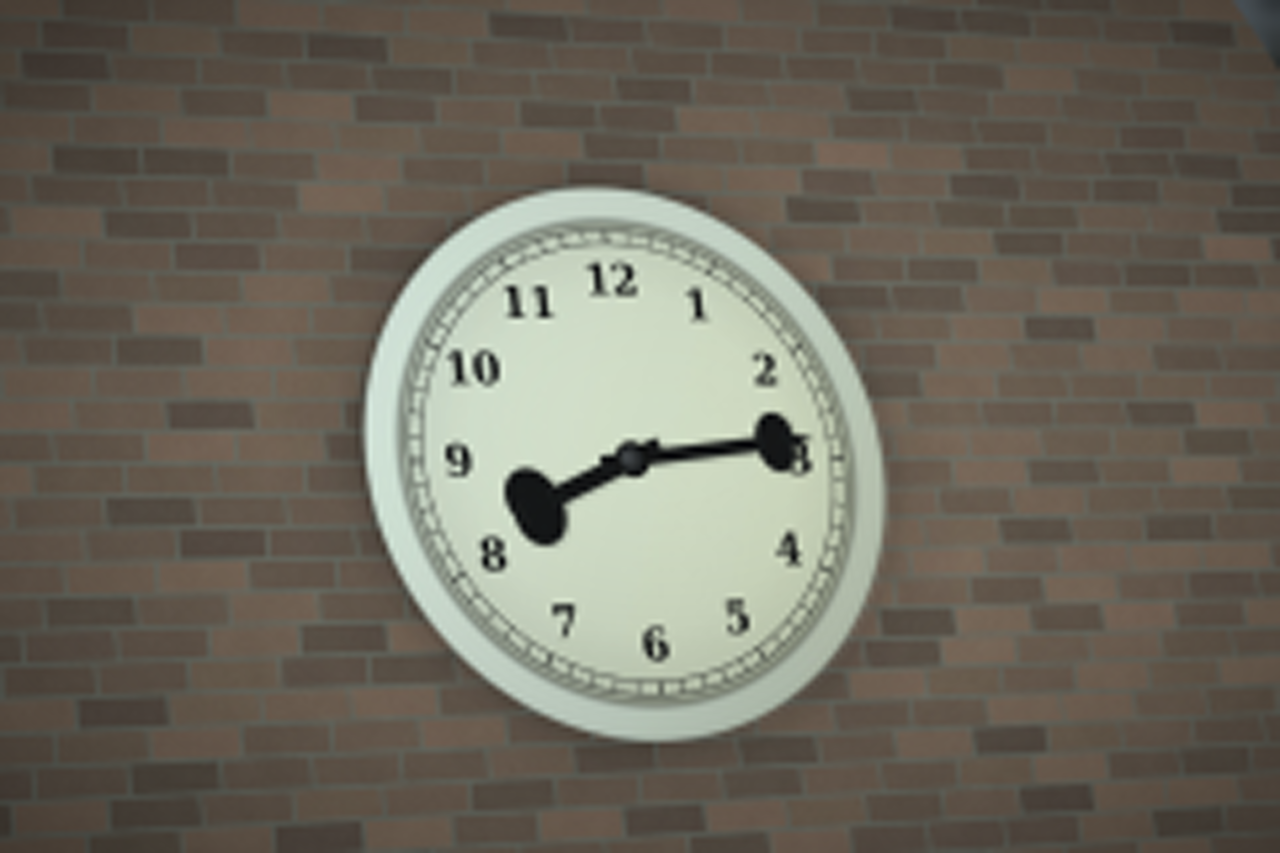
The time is 8h14
